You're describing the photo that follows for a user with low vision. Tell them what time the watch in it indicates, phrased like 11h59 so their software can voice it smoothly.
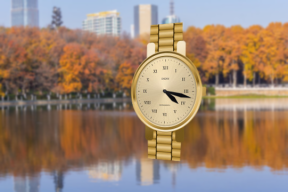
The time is 4h17
